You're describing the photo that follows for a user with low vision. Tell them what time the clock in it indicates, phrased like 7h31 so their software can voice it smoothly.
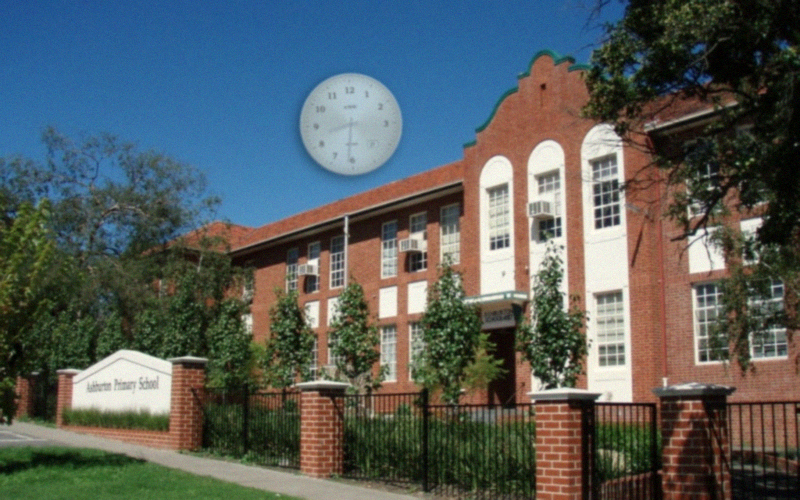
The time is 8h31
